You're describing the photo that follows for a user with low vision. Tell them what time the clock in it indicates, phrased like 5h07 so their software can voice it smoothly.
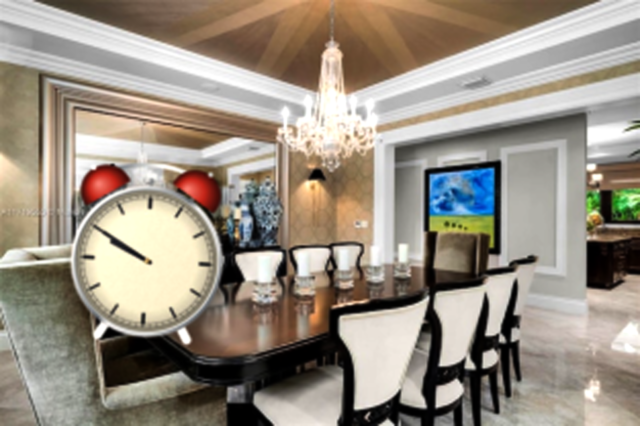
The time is 9h50
